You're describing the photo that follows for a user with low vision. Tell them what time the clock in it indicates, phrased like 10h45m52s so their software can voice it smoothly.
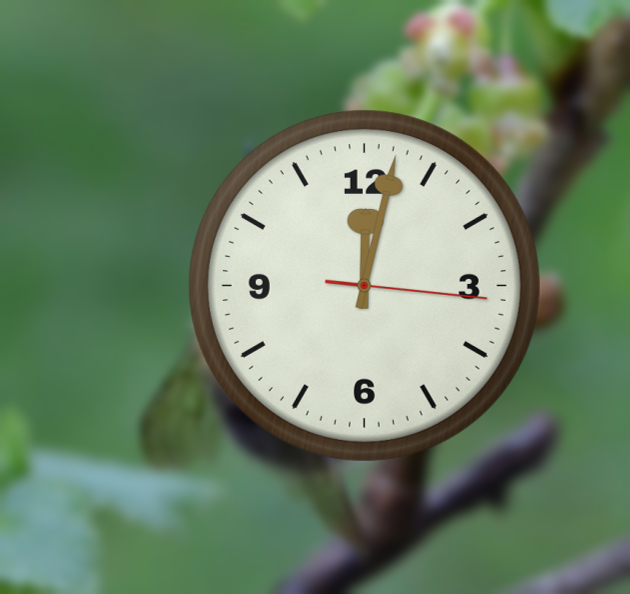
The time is 12h02m16s
